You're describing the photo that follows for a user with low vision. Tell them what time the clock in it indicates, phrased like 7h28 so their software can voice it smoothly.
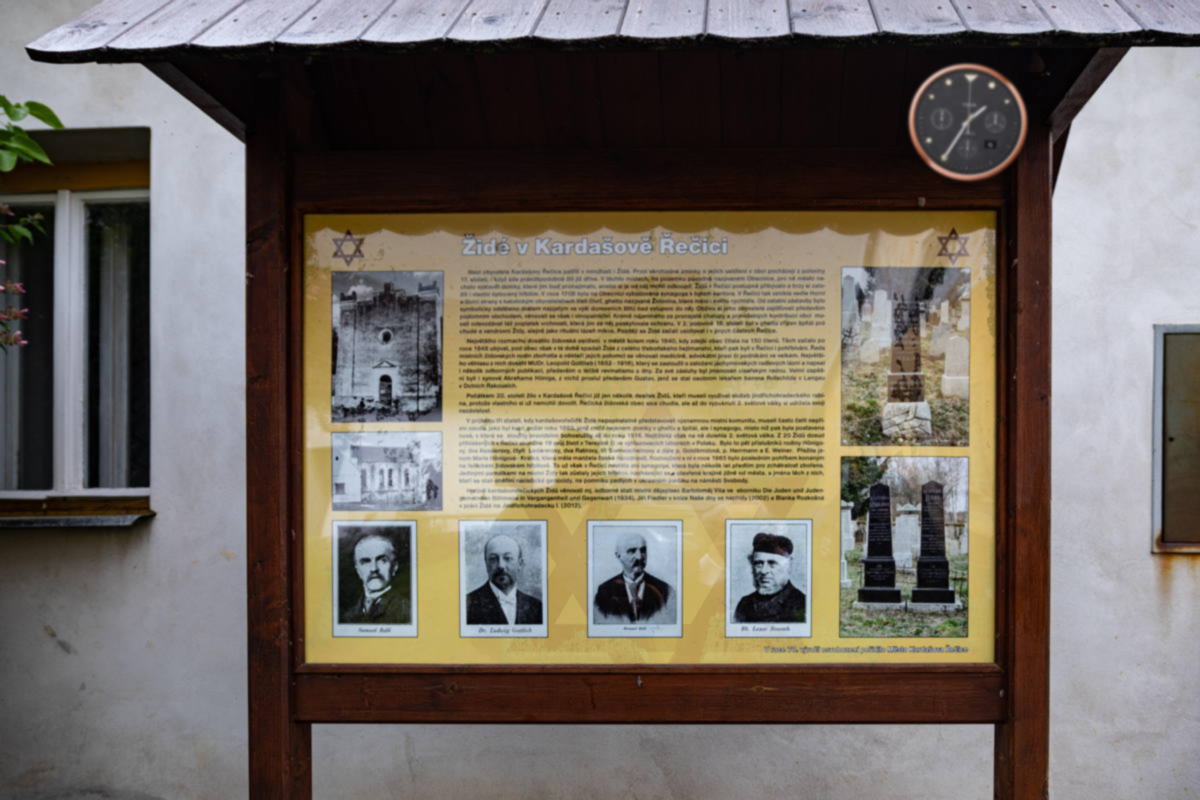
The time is 1h35
